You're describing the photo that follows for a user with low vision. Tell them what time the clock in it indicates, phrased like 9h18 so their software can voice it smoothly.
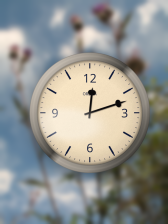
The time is 12h12
